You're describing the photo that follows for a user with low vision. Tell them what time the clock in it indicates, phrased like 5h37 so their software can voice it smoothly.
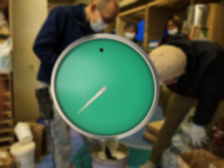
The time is 7h38
